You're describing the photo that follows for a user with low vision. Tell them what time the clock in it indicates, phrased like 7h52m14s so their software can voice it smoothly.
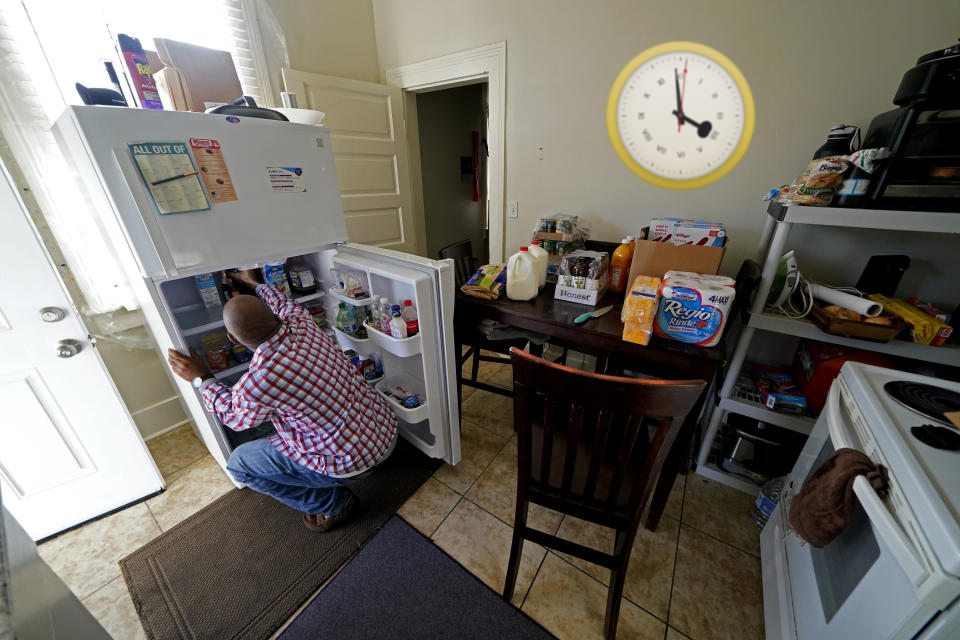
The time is 3h59m01s
